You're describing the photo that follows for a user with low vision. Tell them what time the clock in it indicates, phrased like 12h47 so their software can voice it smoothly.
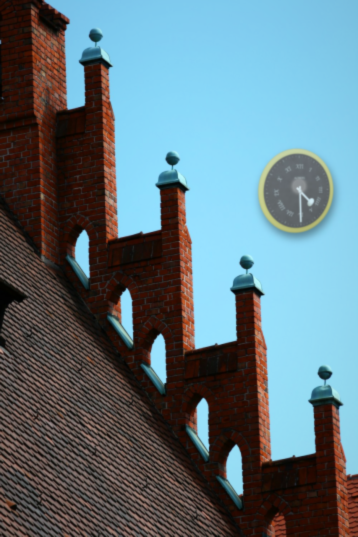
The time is 4h30
